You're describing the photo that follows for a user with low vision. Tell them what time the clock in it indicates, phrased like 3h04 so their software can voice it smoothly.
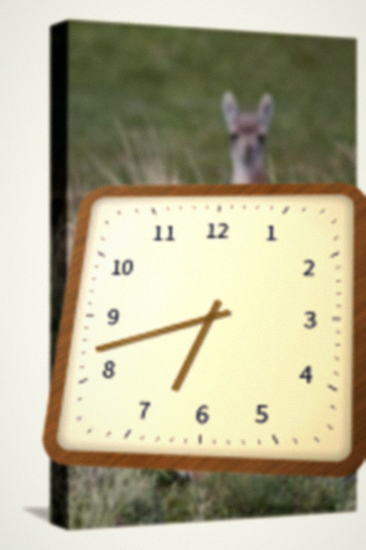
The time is 6h42
